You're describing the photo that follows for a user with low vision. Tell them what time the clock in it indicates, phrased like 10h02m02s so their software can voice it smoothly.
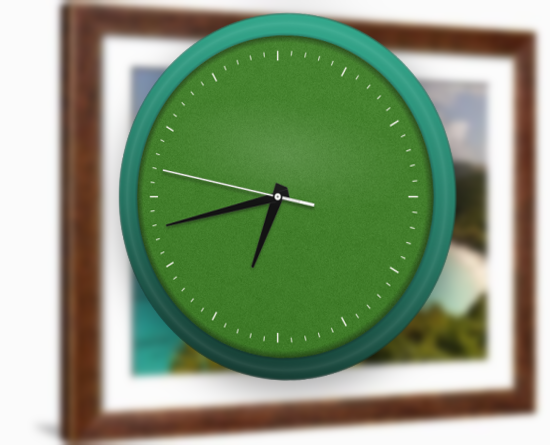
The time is 6h42m47s
